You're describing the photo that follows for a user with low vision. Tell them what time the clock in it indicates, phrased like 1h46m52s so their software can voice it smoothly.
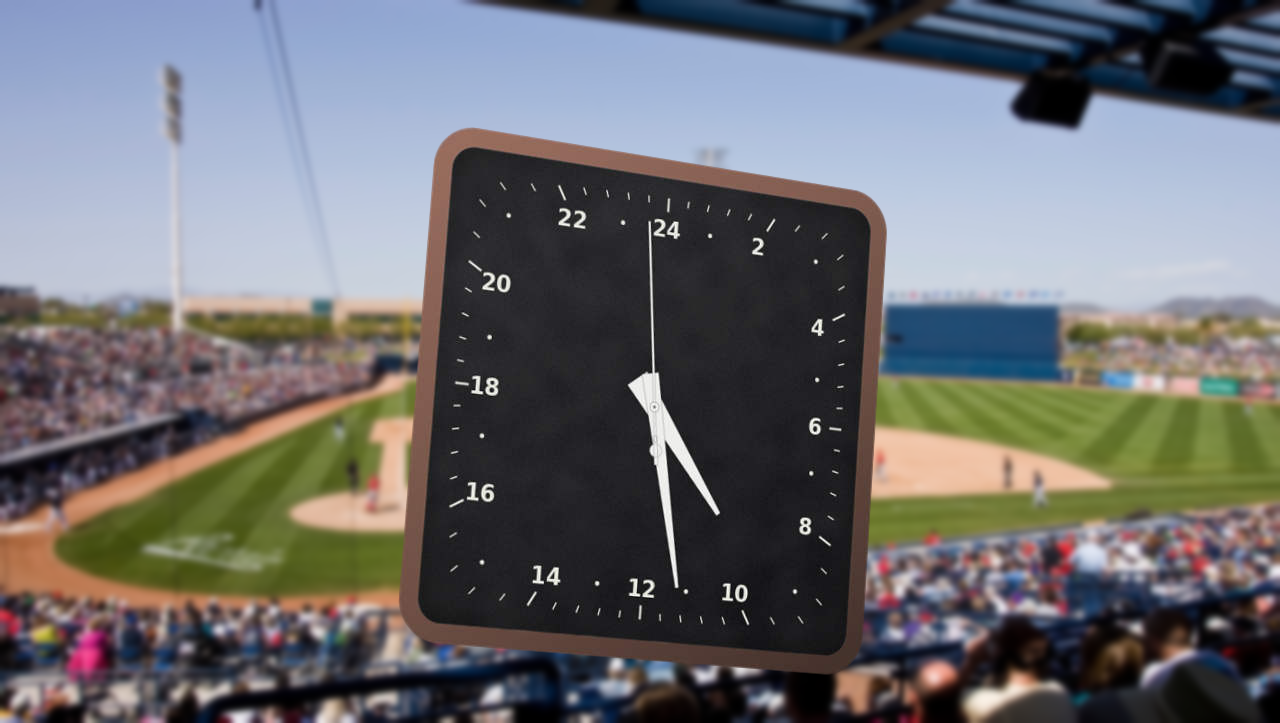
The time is 9h27m59s
